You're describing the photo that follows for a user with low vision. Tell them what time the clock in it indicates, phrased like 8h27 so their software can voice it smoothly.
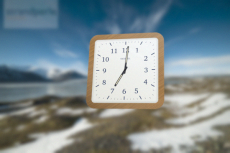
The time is 7h01
